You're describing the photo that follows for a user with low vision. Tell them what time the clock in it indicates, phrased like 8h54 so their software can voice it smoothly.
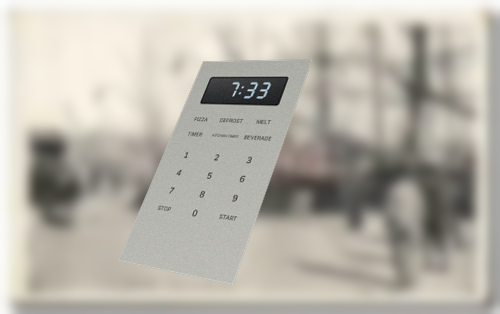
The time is 7h33
